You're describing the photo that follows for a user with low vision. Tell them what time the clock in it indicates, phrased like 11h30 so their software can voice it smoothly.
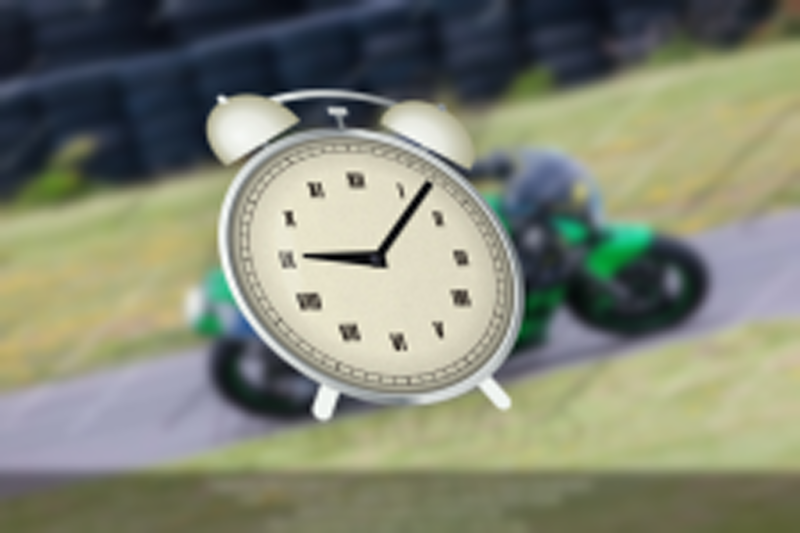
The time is 9h07
